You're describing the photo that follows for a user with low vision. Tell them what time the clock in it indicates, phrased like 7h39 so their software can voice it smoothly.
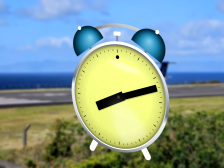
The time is 8h12
